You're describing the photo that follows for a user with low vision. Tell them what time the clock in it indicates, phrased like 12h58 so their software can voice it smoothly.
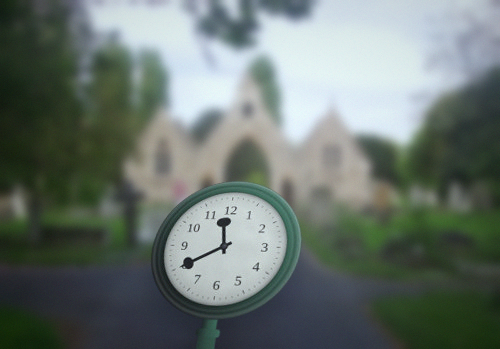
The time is 11h40
